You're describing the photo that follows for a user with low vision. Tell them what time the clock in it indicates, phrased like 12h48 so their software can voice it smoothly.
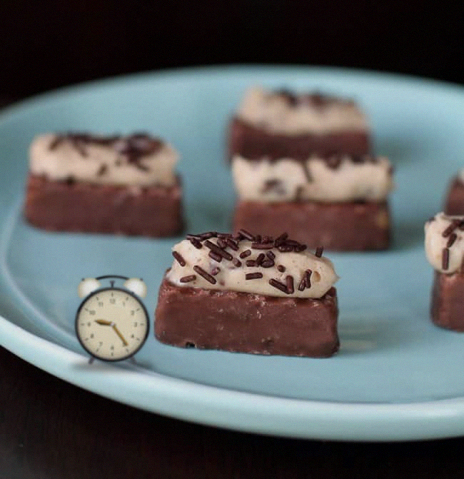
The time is 9h24
